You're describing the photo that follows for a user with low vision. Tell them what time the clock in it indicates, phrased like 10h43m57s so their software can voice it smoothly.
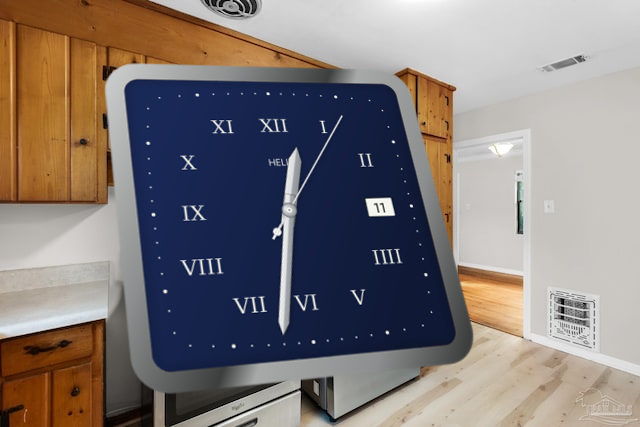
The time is 12h32m06s
